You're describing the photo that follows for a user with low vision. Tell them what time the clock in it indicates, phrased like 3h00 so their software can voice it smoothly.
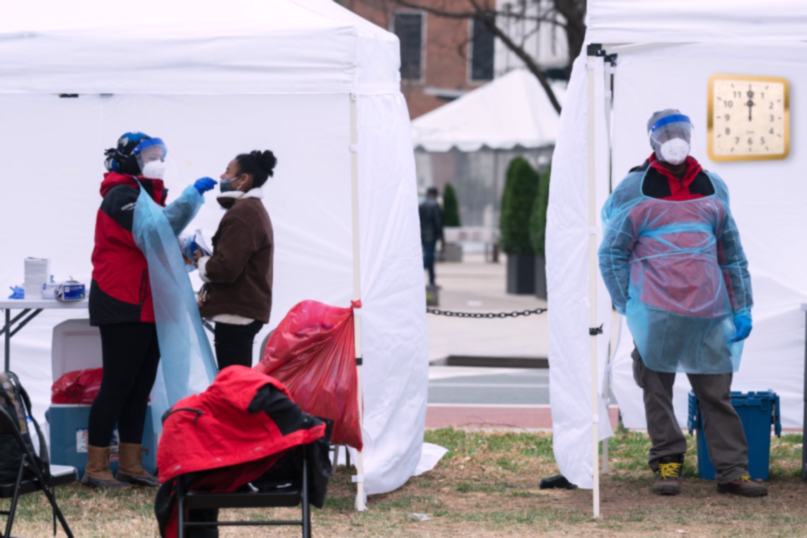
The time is 12h00
